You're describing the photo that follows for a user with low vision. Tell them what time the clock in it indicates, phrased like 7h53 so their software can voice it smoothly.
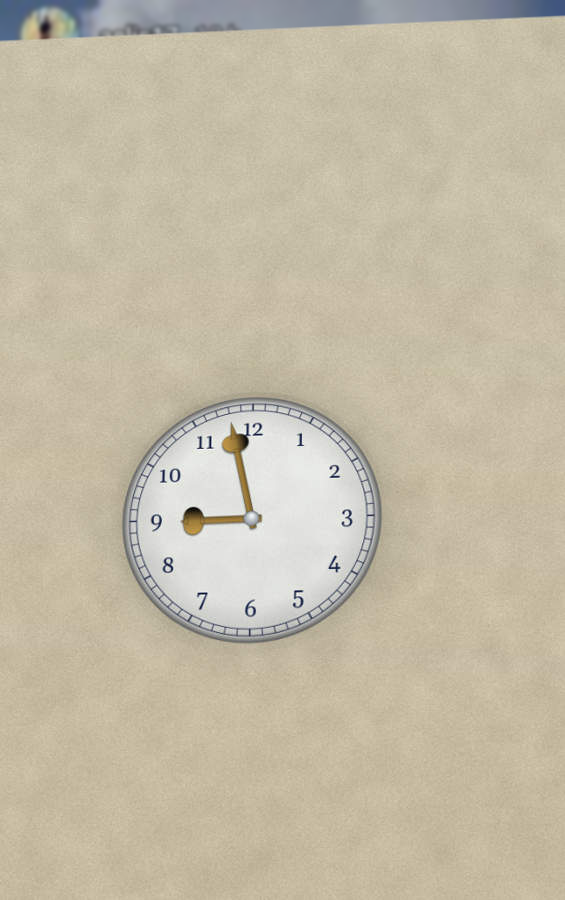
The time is 8h58
